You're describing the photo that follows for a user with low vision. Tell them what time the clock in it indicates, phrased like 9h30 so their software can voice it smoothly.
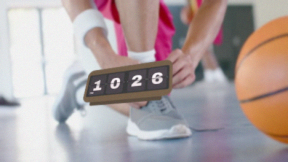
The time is 10h26
